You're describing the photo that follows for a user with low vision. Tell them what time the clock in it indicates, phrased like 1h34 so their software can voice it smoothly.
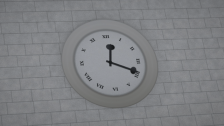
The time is 12h19
